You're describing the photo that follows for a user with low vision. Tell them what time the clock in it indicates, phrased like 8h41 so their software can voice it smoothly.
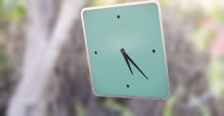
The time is 5h23
